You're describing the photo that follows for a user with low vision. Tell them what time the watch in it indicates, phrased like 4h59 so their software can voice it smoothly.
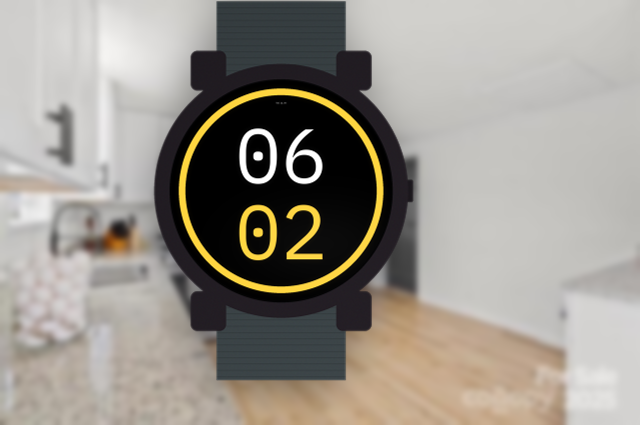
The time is 6h02
